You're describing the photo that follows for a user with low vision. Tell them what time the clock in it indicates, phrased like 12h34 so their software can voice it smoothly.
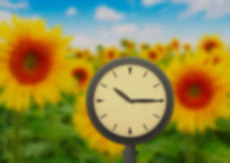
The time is 10h15
